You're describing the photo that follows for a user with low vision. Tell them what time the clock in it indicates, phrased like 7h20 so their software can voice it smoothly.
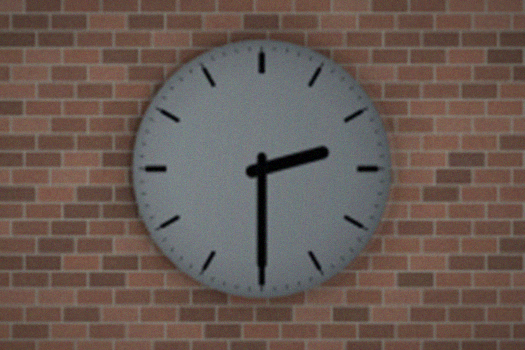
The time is 2h30
